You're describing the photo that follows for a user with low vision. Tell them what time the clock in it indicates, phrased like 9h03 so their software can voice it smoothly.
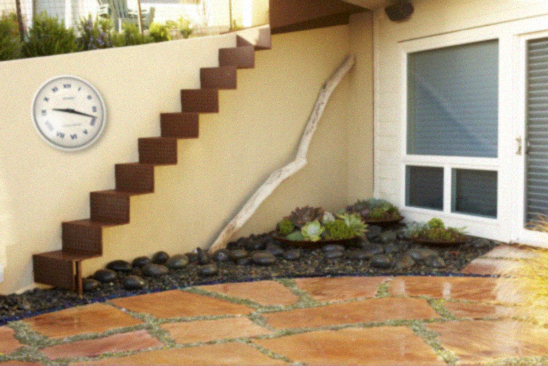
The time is 9h18
